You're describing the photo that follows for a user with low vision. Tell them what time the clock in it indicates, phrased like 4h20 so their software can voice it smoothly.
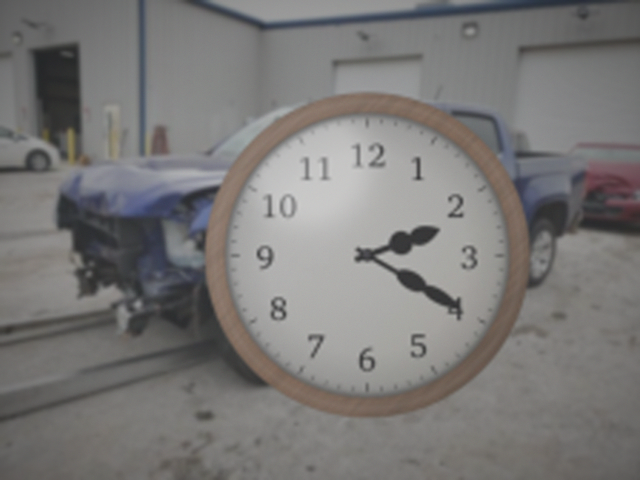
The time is 2h20
